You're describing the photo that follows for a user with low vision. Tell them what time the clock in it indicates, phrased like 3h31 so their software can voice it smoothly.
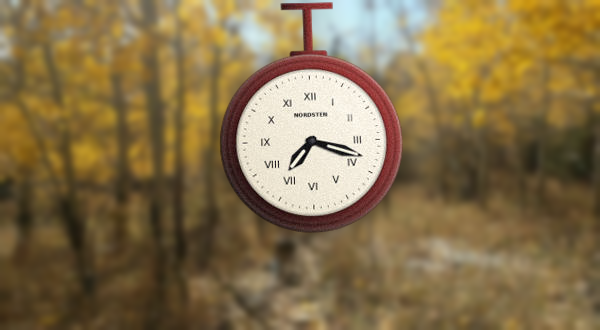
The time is 7h18
